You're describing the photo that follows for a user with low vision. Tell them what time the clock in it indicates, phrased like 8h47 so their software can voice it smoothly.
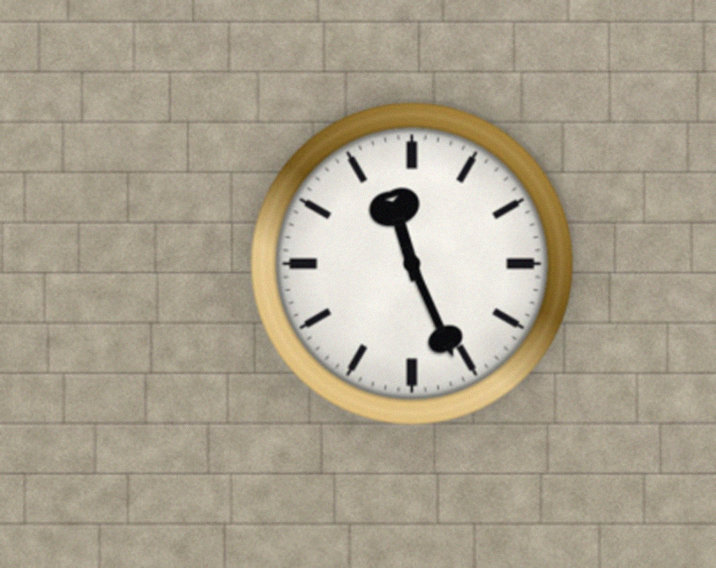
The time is 11h26
